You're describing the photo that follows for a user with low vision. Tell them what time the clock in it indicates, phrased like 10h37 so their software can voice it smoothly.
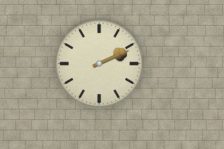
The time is 2h11
